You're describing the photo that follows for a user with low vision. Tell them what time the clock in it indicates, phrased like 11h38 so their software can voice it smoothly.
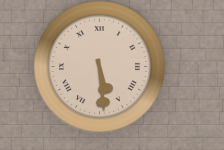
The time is 5h29
